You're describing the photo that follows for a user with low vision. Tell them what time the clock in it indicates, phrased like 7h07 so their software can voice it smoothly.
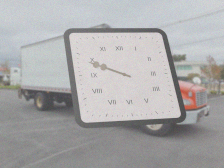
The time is 9h49
